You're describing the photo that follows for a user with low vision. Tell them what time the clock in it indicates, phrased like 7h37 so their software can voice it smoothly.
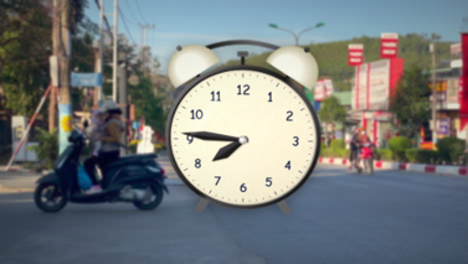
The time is 7h46
